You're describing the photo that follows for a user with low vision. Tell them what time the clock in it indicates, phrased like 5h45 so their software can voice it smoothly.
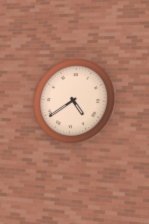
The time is 4h39
